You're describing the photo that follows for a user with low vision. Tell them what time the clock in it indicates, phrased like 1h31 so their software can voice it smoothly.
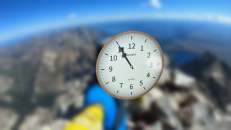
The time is 10h55
